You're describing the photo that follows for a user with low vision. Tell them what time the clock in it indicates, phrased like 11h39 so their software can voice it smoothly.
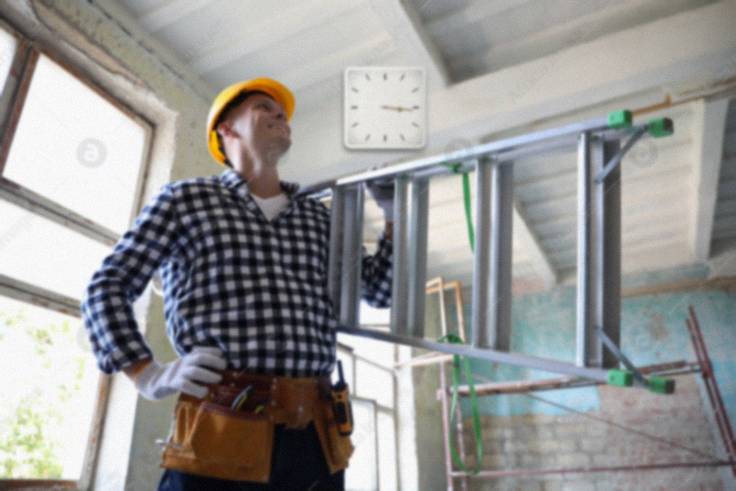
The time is 3h16
